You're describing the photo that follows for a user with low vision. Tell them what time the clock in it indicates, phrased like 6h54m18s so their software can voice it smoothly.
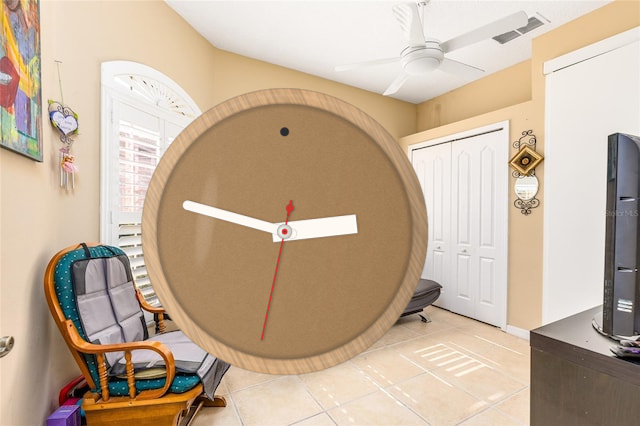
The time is 2h47m32s
